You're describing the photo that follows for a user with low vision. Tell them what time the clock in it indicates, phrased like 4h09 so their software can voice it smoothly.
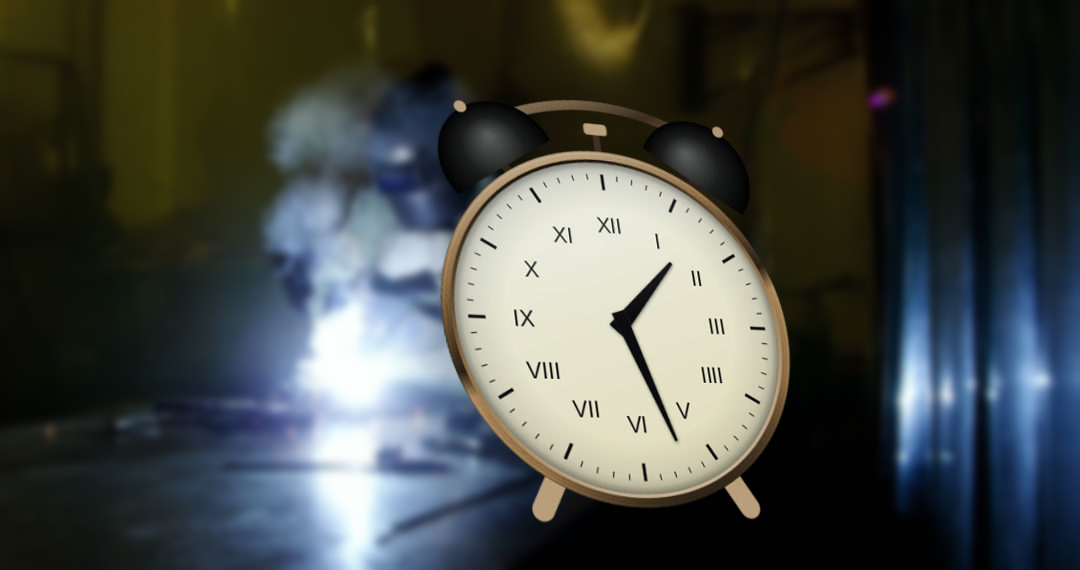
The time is 1h27
